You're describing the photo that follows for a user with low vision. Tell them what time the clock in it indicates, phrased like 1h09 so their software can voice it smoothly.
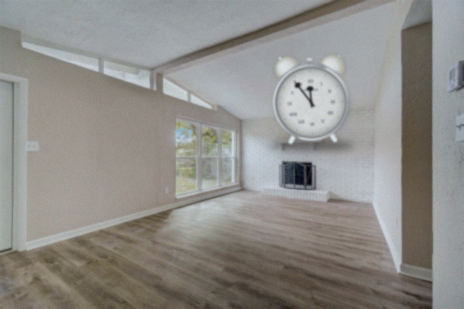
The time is 11h54
